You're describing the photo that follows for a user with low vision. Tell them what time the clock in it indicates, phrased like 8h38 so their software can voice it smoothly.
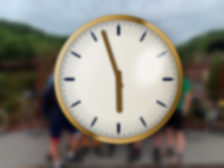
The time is 5h57
